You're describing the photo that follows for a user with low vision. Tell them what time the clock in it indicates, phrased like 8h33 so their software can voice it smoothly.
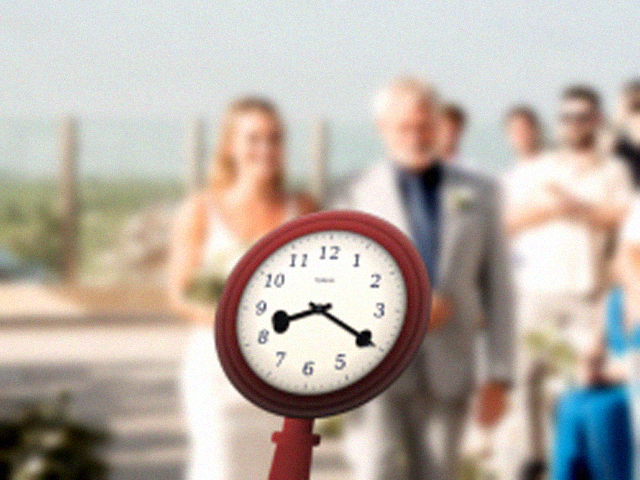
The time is 8h20
